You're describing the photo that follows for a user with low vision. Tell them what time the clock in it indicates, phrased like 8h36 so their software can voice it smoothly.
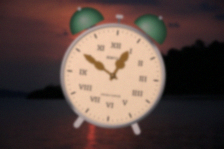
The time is 12h50
